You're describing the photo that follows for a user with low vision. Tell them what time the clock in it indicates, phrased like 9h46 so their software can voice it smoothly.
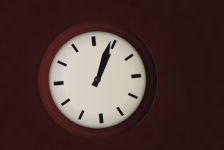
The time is 1h04
